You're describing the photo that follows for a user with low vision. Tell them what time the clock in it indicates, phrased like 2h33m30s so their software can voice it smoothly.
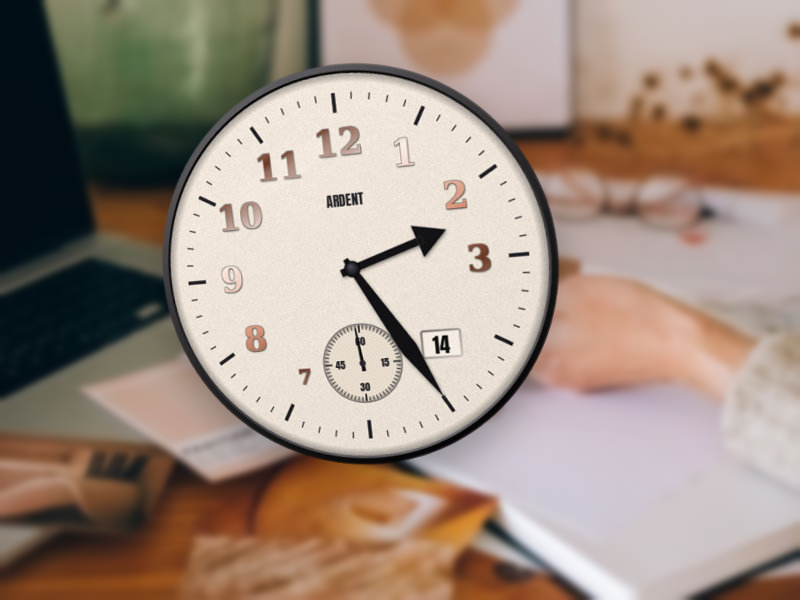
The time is 2h24m59s
